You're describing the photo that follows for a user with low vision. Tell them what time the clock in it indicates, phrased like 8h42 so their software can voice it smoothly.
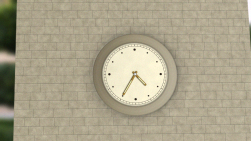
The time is 4h35
